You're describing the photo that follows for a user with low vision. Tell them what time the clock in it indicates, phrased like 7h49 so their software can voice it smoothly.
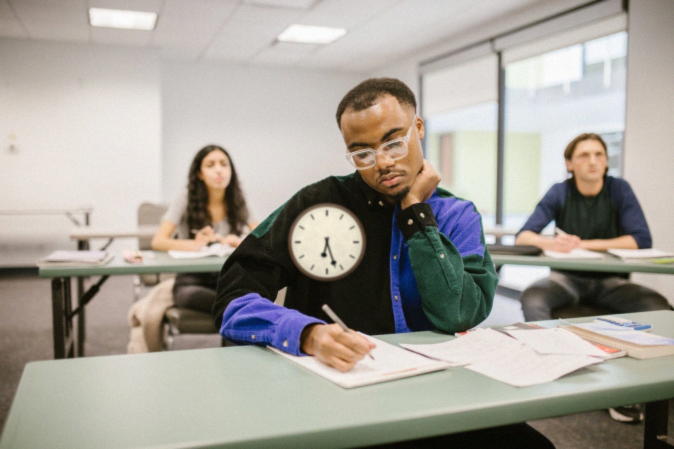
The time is 6h27
